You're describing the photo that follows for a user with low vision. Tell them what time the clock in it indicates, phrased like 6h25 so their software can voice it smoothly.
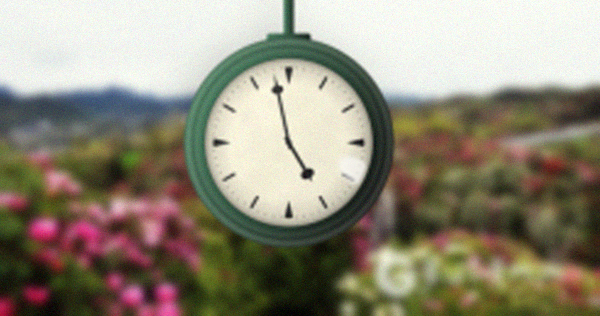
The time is 4h58
